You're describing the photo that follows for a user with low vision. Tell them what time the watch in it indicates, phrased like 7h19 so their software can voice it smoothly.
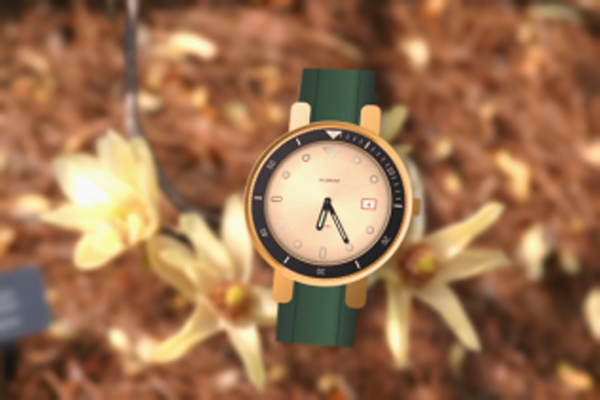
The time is 6h25
